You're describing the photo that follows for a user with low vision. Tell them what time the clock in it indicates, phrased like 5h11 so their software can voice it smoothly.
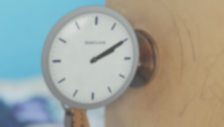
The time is 2h10
